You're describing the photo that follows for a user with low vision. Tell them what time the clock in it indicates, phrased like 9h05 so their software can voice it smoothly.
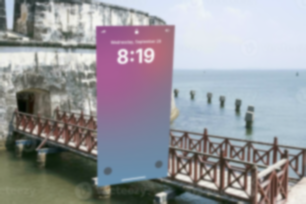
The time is 8h19
